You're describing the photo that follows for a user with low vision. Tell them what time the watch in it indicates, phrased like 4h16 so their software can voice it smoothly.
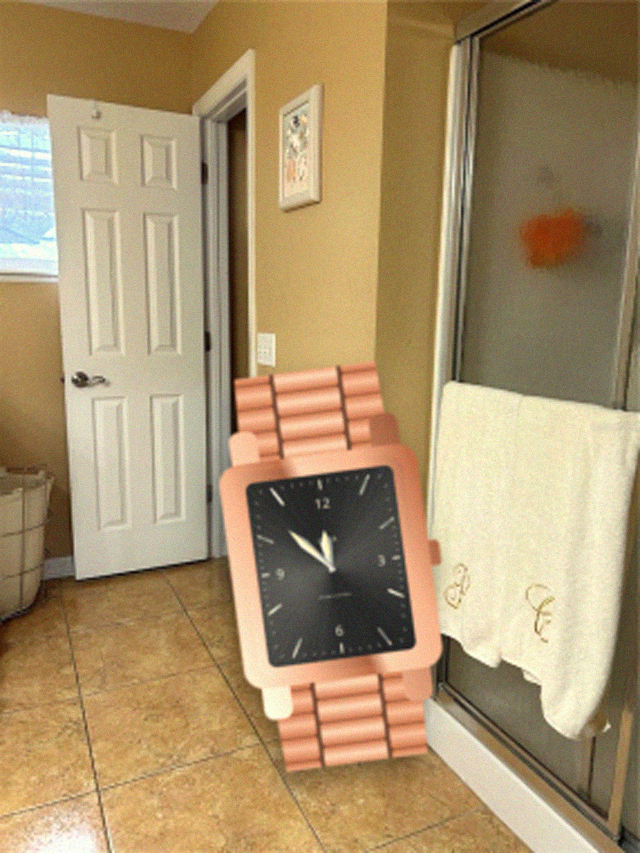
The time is 11h53
